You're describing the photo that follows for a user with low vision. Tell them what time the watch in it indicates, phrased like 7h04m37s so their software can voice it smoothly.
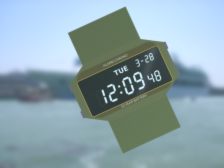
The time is 12h09m48s
